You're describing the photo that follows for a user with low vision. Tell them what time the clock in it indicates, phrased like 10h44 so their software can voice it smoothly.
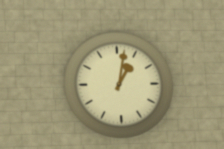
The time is 1h02
